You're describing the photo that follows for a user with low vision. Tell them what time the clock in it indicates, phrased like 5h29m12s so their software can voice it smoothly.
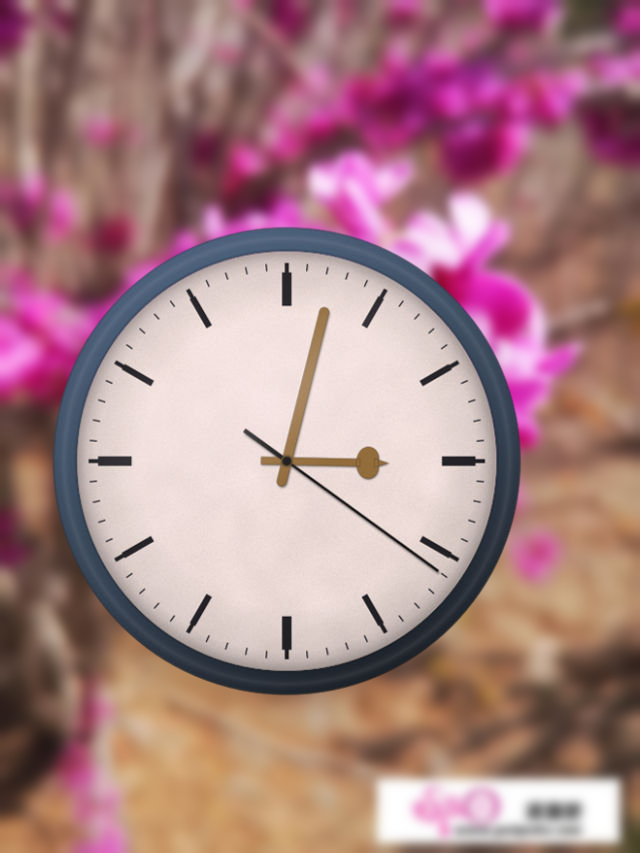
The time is 3h02m21s
